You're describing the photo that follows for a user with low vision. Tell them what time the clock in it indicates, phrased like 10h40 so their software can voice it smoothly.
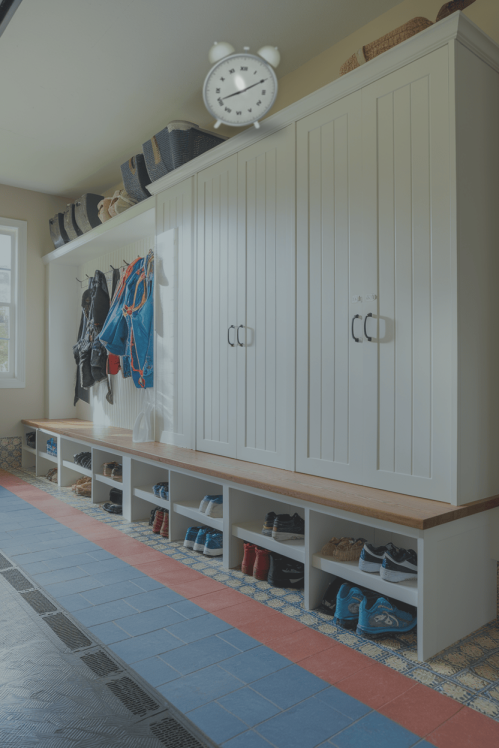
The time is 8h10
